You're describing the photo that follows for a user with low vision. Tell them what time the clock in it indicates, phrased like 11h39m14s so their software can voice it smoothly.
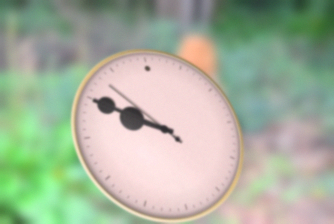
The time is 9h49m53s
